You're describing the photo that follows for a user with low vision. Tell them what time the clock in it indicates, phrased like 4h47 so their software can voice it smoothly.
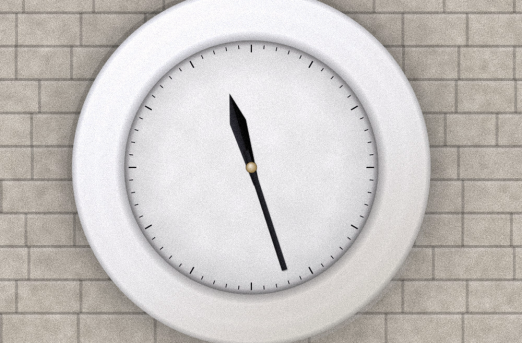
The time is 11h27
